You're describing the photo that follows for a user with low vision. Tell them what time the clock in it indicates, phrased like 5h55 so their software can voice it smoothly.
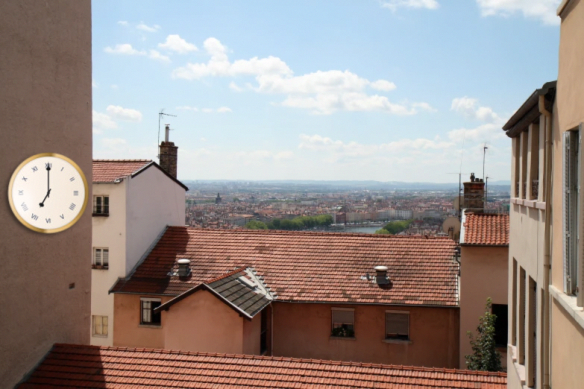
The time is 7h00
